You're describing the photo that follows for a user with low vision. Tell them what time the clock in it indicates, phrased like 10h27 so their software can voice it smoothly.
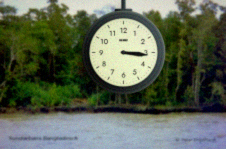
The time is 3h16
